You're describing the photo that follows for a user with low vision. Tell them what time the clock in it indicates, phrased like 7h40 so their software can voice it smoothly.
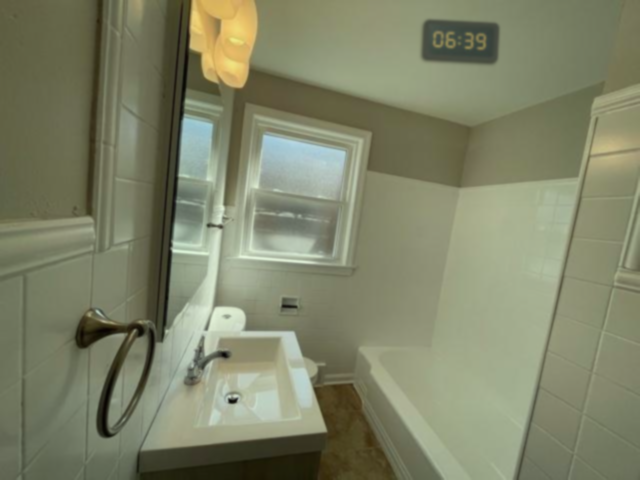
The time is 6h39
